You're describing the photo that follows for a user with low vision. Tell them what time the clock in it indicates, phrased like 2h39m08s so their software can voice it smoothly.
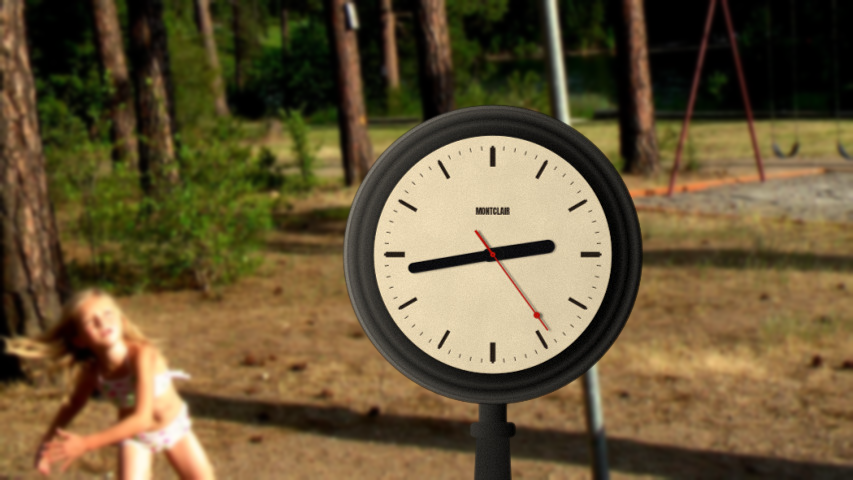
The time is 2h43m24s
